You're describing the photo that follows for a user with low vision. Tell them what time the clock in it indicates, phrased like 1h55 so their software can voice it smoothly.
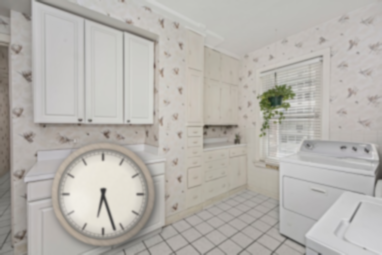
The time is 6h27
